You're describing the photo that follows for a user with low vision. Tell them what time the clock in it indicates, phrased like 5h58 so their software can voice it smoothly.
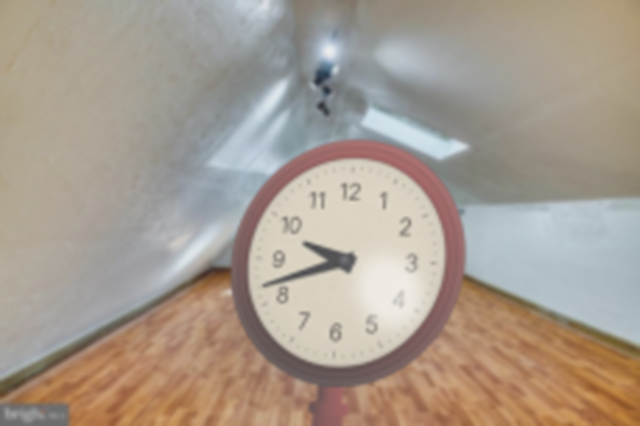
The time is 9h42
